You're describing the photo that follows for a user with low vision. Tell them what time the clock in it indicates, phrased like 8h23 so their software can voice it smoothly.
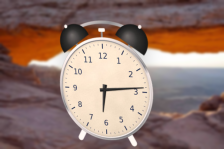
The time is 6h14
